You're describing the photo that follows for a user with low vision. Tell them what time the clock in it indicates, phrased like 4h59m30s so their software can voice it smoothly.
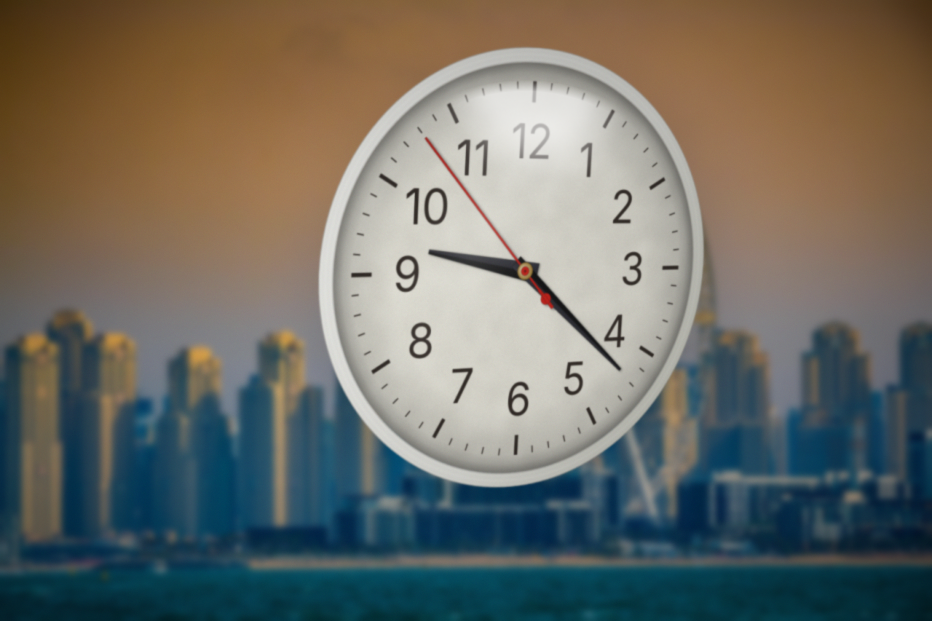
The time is 9h21m53s
